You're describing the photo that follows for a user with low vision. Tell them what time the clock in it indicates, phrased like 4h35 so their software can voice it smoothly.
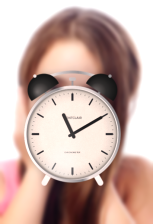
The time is 11h10
